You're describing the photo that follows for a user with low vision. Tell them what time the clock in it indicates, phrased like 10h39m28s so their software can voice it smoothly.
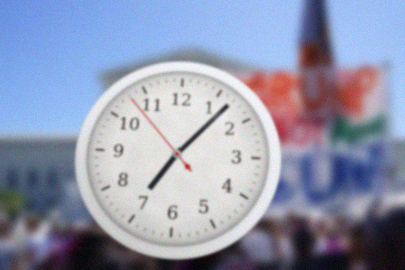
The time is 7h06m53s
